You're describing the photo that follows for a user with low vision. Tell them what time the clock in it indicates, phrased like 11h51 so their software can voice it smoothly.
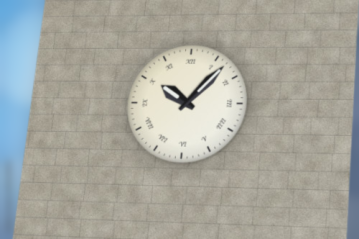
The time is 10h07
